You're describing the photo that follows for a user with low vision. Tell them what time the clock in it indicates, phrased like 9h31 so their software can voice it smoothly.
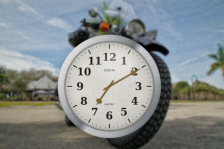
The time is 7h10
